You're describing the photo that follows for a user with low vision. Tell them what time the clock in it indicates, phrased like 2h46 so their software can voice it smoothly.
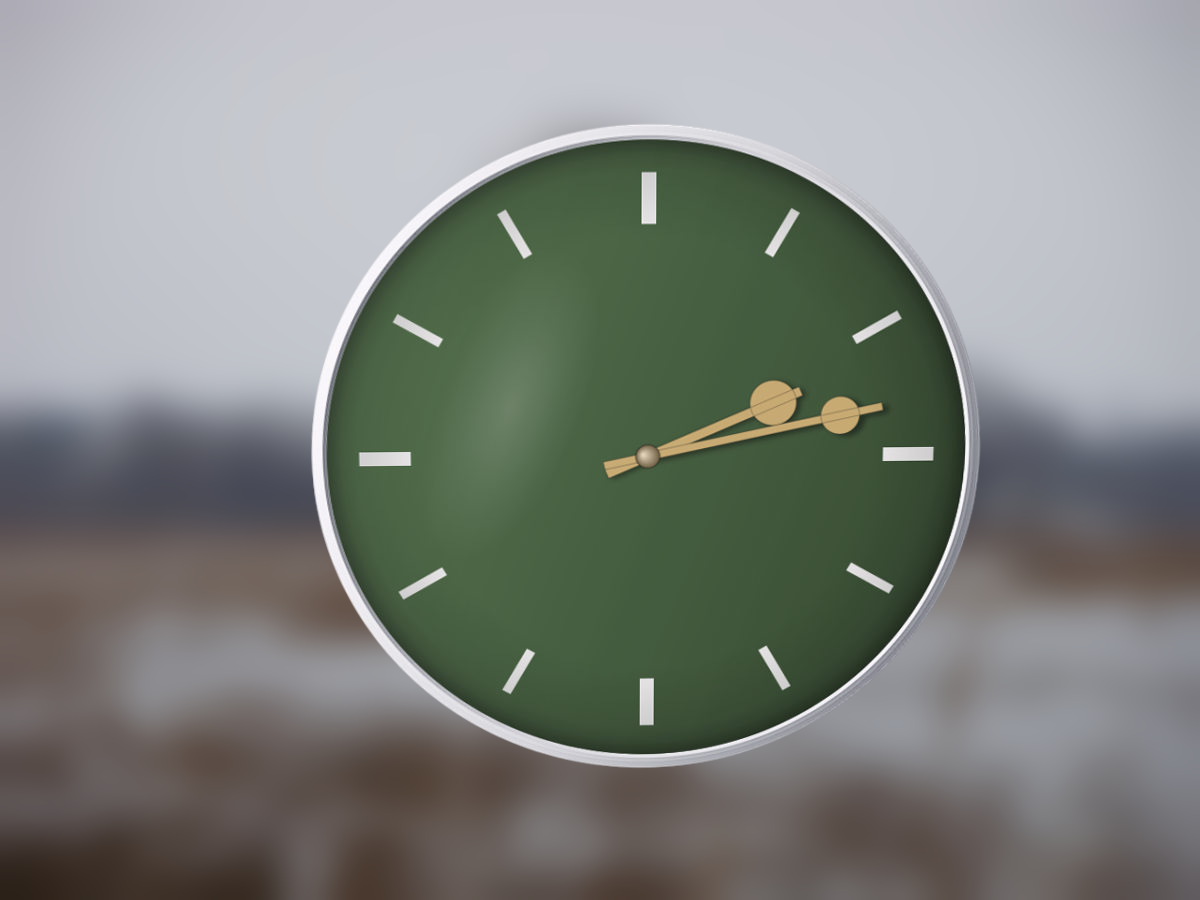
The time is 2h13
